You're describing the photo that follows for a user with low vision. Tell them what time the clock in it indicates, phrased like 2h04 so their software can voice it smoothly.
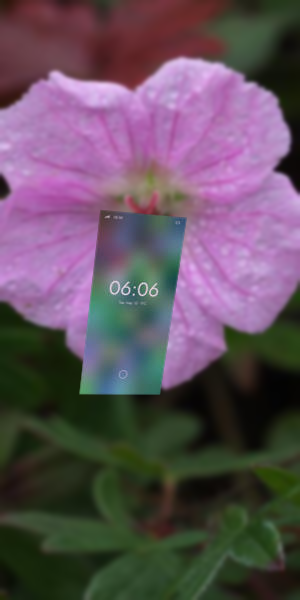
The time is 6h06
